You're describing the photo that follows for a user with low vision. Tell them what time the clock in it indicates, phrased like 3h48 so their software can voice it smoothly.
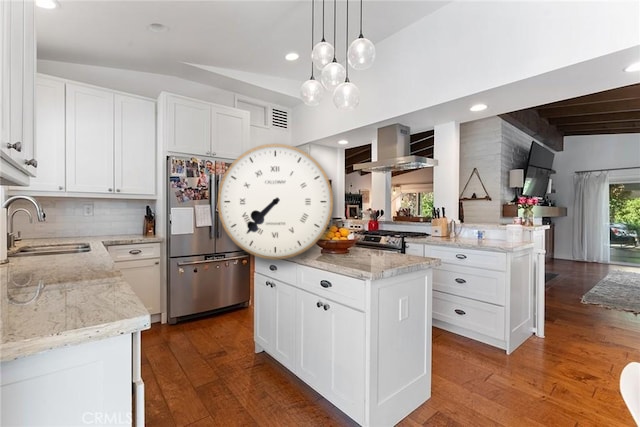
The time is 7h37
